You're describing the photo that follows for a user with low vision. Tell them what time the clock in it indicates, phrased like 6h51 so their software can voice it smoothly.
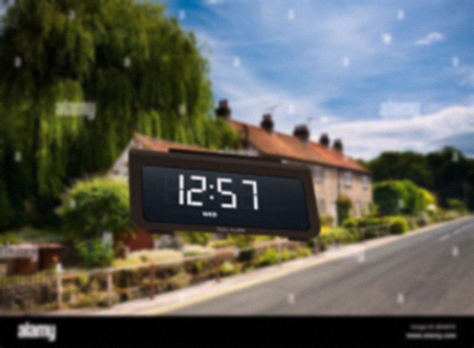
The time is 12h57
